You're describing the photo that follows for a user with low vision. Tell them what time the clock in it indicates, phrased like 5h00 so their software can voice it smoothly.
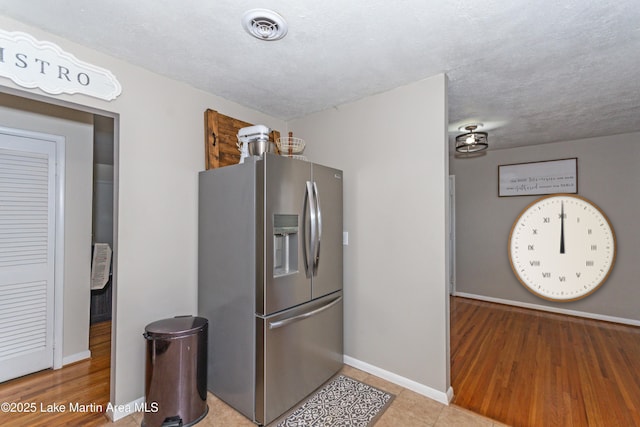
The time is 12h00
